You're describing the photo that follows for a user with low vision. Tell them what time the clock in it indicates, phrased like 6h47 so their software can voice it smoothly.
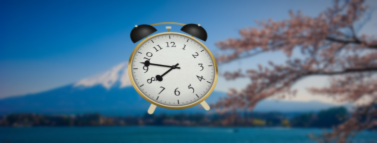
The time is 7h47
